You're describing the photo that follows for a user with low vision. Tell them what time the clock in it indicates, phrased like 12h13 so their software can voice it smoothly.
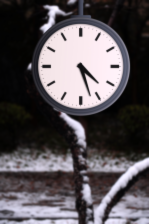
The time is 4h27
